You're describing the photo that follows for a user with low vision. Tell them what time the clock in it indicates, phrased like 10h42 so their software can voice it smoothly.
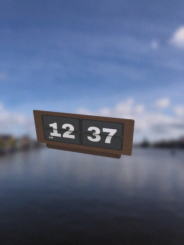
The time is 12h37
